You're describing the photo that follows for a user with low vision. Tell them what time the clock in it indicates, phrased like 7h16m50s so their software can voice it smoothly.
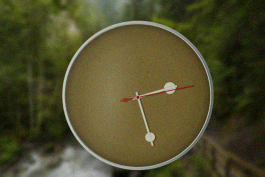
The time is 2h27m13s
